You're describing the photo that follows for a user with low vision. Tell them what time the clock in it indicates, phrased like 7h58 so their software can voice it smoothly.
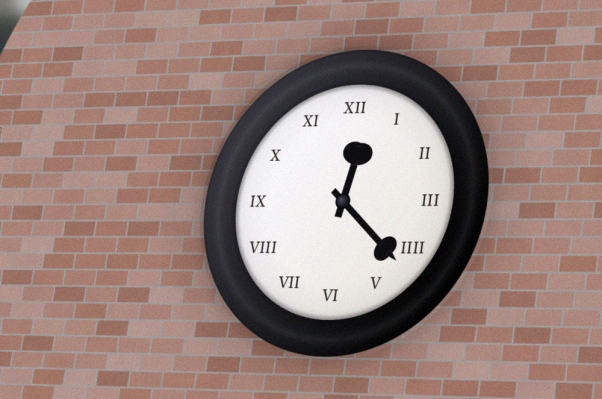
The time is 12h22
